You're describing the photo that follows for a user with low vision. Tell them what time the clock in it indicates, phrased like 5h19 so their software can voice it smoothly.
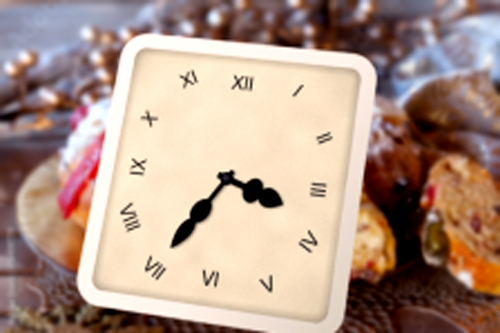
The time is 3h35
